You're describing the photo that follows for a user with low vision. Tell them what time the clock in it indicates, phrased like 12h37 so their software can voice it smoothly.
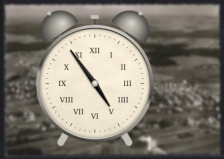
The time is 4h54
